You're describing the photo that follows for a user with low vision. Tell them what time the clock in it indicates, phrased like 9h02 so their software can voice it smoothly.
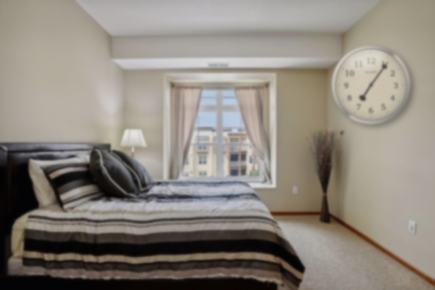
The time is 7h06
